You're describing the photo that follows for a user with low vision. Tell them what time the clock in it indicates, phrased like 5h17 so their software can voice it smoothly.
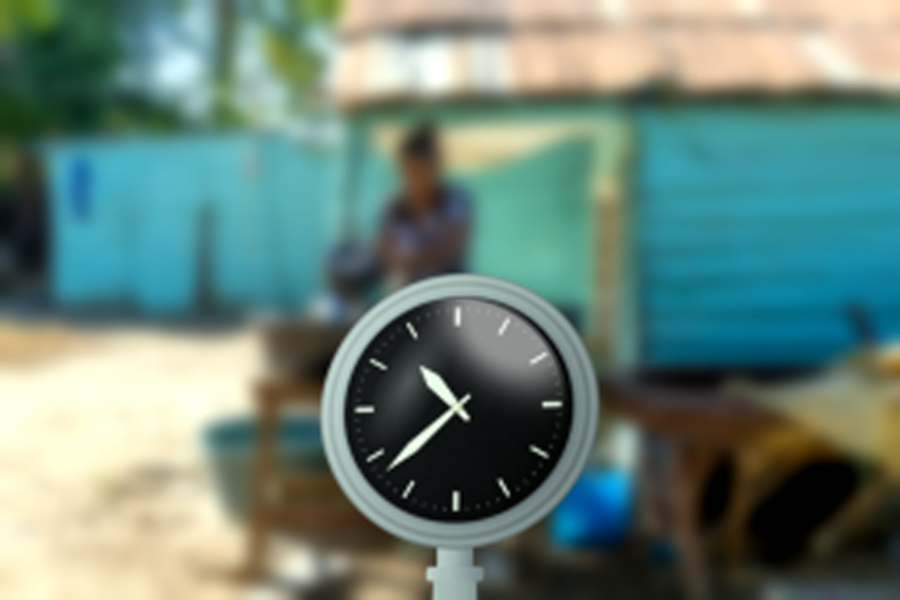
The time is 10h38
